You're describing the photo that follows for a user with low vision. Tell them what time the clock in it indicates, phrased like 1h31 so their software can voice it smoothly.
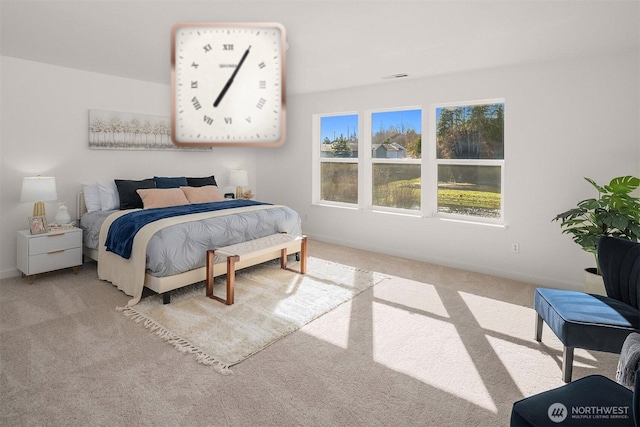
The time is 7h05
